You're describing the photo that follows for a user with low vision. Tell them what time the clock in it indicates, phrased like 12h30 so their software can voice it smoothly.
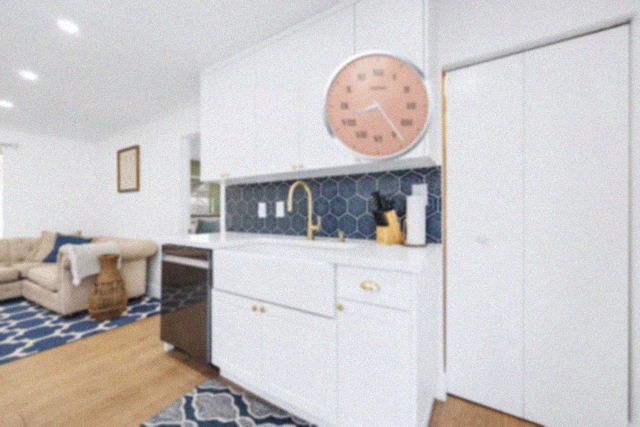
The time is 8h24
